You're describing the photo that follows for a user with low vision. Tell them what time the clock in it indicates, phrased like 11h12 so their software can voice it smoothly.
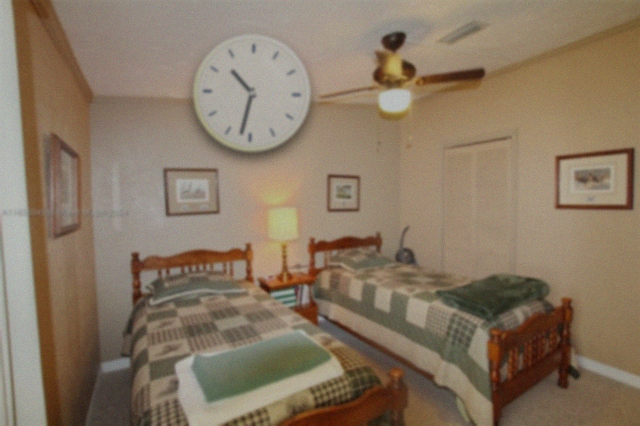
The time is 10h32
